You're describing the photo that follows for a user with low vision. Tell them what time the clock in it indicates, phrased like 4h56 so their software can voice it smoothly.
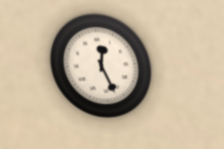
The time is 12h27
